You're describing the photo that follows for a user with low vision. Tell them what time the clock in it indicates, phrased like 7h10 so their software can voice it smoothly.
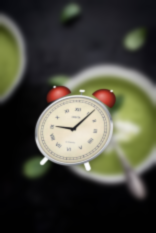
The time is 9h06
